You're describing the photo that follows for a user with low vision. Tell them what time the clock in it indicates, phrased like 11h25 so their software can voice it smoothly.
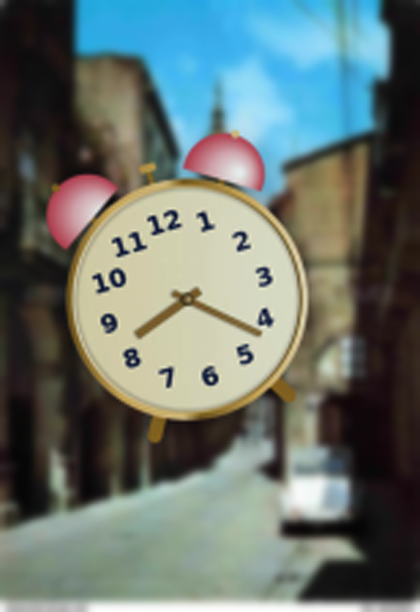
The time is 8h22
